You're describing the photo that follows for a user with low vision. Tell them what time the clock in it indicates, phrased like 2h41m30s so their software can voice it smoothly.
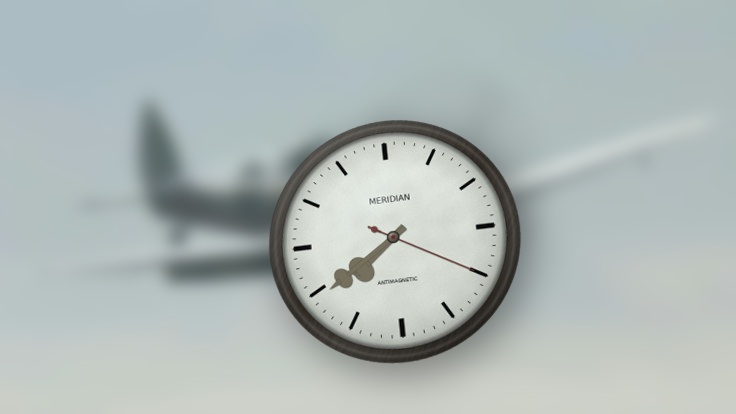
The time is 7h39m20s
